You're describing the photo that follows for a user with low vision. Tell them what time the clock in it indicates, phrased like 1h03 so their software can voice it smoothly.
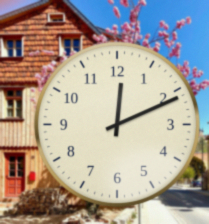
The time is 12h11
